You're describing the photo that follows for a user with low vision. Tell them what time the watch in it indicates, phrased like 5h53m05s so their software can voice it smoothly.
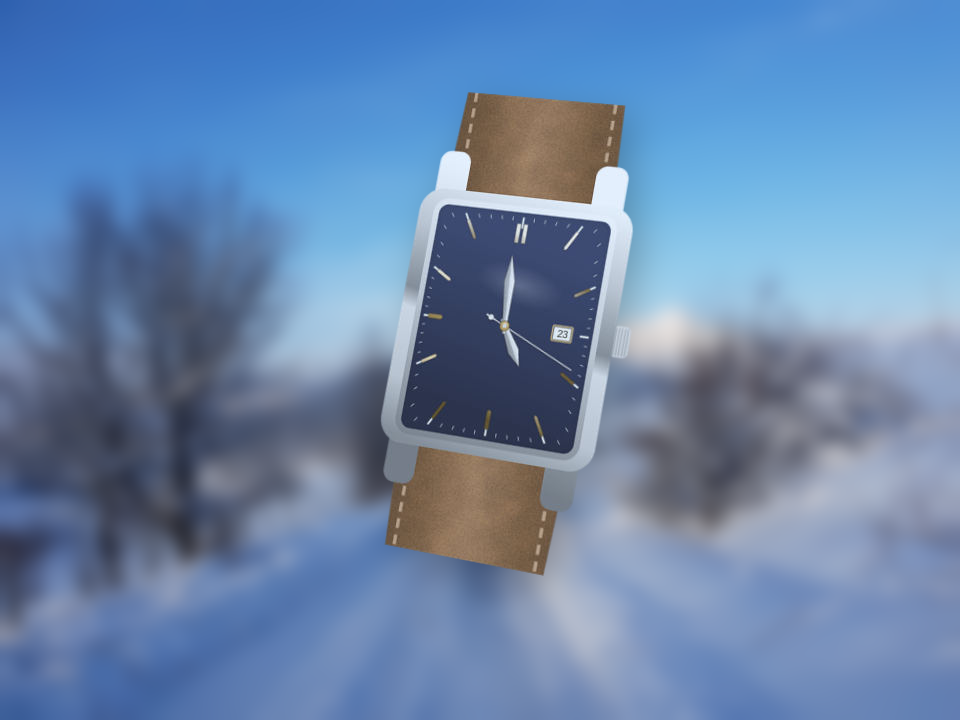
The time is 4h59m19s
